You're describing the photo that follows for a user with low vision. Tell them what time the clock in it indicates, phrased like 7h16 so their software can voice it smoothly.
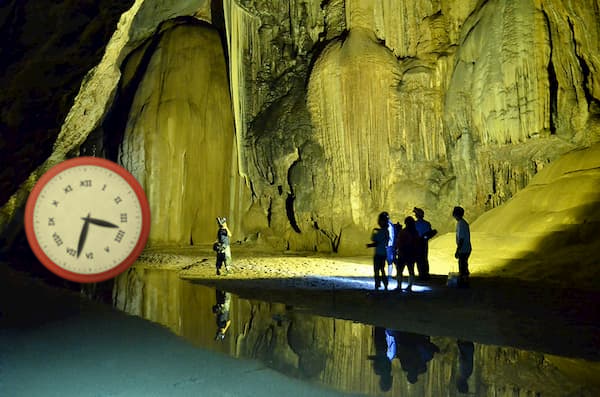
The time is 3h33
